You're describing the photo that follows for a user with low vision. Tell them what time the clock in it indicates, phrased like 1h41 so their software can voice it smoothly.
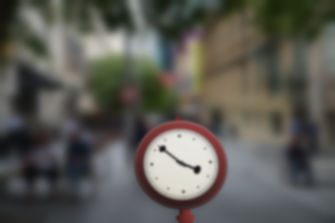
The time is 3h52
